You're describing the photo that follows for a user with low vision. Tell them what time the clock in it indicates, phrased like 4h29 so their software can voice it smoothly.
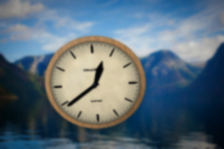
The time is 12h39
